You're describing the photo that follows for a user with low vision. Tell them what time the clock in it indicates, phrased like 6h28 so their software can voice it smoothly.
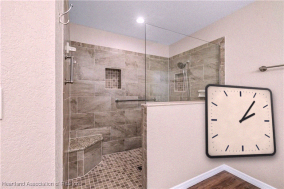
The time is 2h06
